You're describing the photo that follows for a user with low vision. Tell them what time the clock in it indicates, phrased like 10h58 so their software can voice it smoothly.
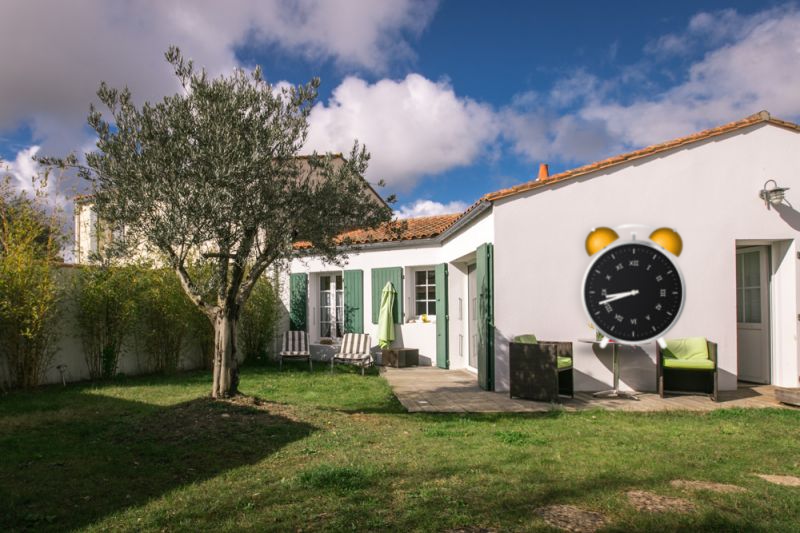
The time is 8h42
